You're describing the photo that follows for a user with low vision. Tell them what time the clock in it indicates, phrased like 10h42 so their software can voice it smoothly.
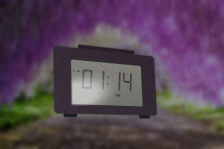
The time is 1h14
